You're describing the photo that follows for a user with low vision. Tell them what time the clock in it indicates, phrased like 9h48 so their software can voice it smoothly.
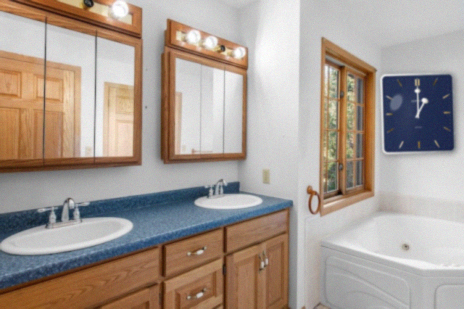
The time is 1h00
